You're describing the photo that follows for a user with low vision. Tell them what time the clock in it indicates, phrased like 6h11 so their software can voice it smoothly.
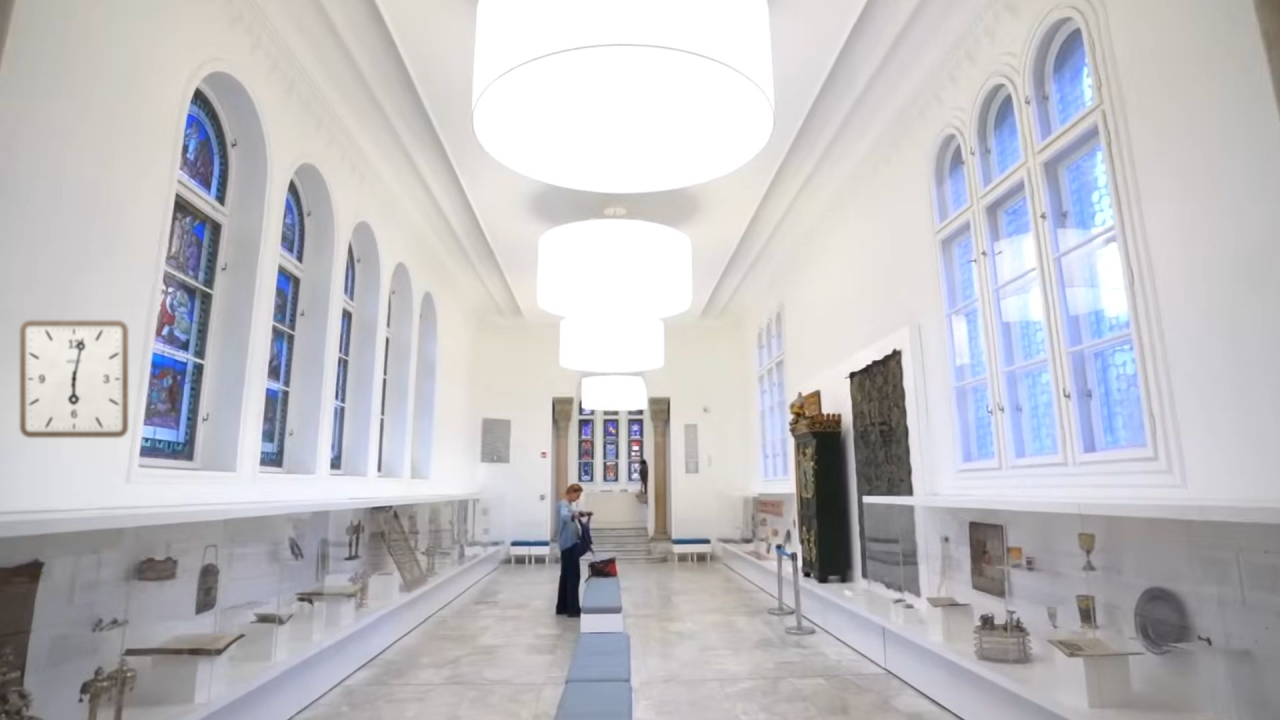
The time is 6h02
